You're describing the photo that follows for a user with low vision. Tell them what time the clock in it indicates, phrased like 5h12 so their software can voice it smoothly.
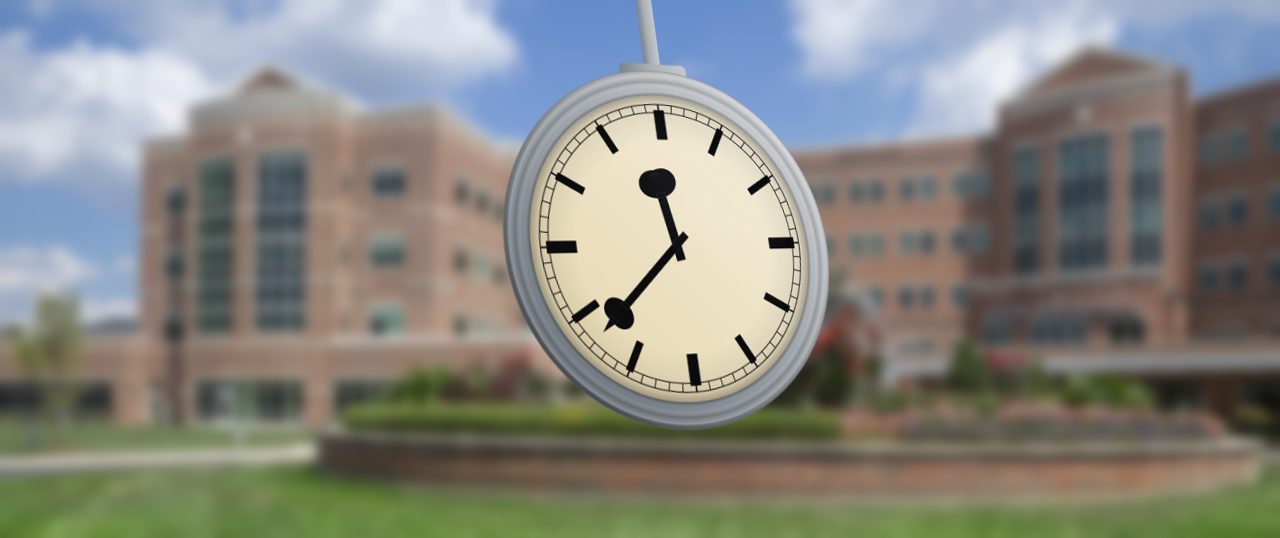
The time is 11h38
